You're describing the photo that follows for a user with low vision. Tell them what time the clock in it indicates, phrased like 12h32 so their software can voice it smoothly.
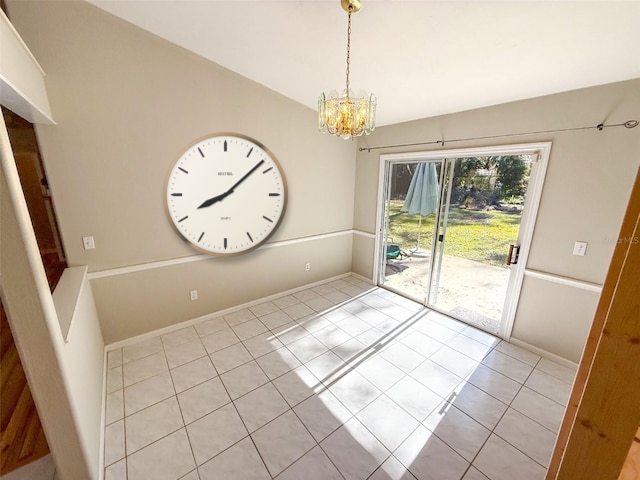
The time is 8h08
